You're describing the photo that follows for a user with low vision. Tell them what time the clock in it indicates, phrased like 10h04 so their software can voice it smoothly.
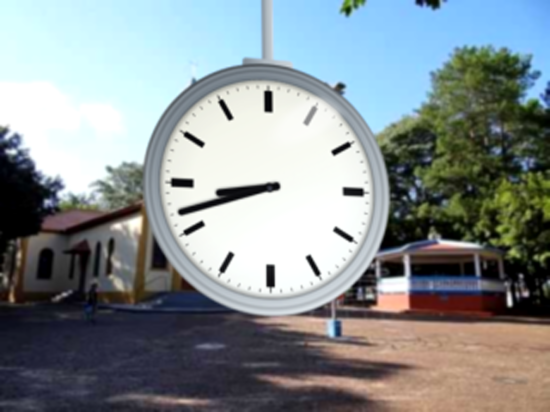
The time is 8h42
